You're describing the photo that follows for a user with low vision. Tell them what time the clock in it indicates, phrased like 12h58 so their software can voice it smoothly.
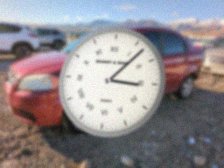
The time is 3h07
